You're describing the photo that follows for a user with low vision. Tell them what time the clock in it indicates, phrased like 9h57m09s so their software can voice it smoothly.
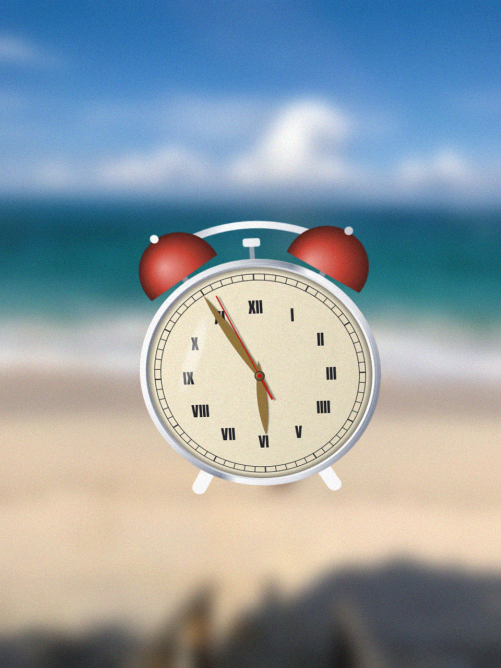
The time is 5h54m56s
